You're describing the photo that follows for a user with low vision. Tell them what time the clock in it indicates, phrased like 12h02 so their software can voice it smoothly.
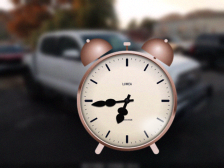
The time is 6h44
